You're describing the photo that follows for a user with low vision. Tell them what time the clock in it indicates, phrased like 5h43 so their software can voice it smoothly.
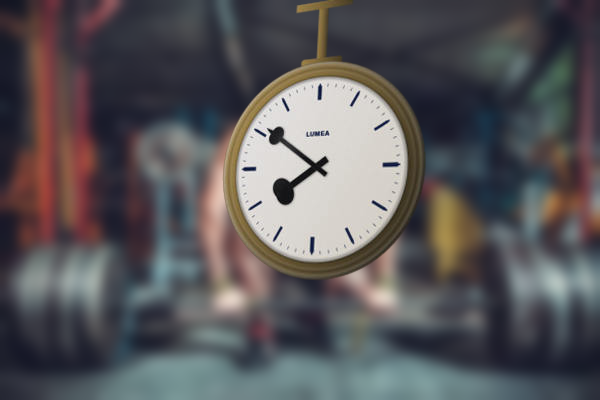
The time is 7h51
